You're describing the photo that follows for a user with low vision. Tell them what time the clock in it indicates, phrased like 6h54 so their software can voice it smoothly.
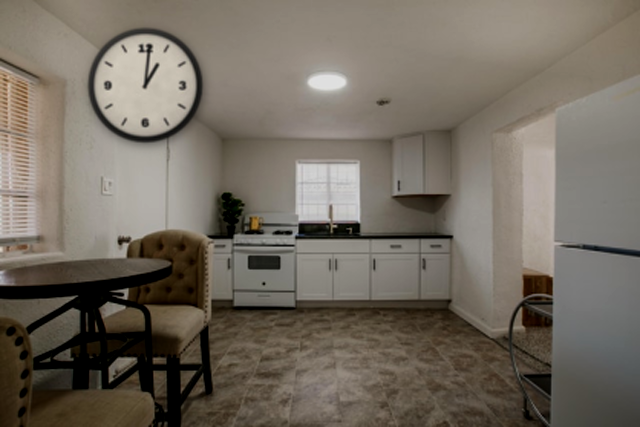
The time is 1h01
